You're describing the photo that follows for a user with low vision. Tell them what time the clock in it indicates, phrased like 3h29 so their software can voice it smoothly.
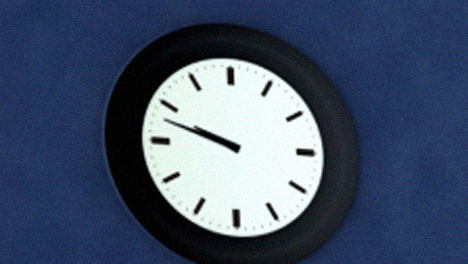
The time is 9h48
